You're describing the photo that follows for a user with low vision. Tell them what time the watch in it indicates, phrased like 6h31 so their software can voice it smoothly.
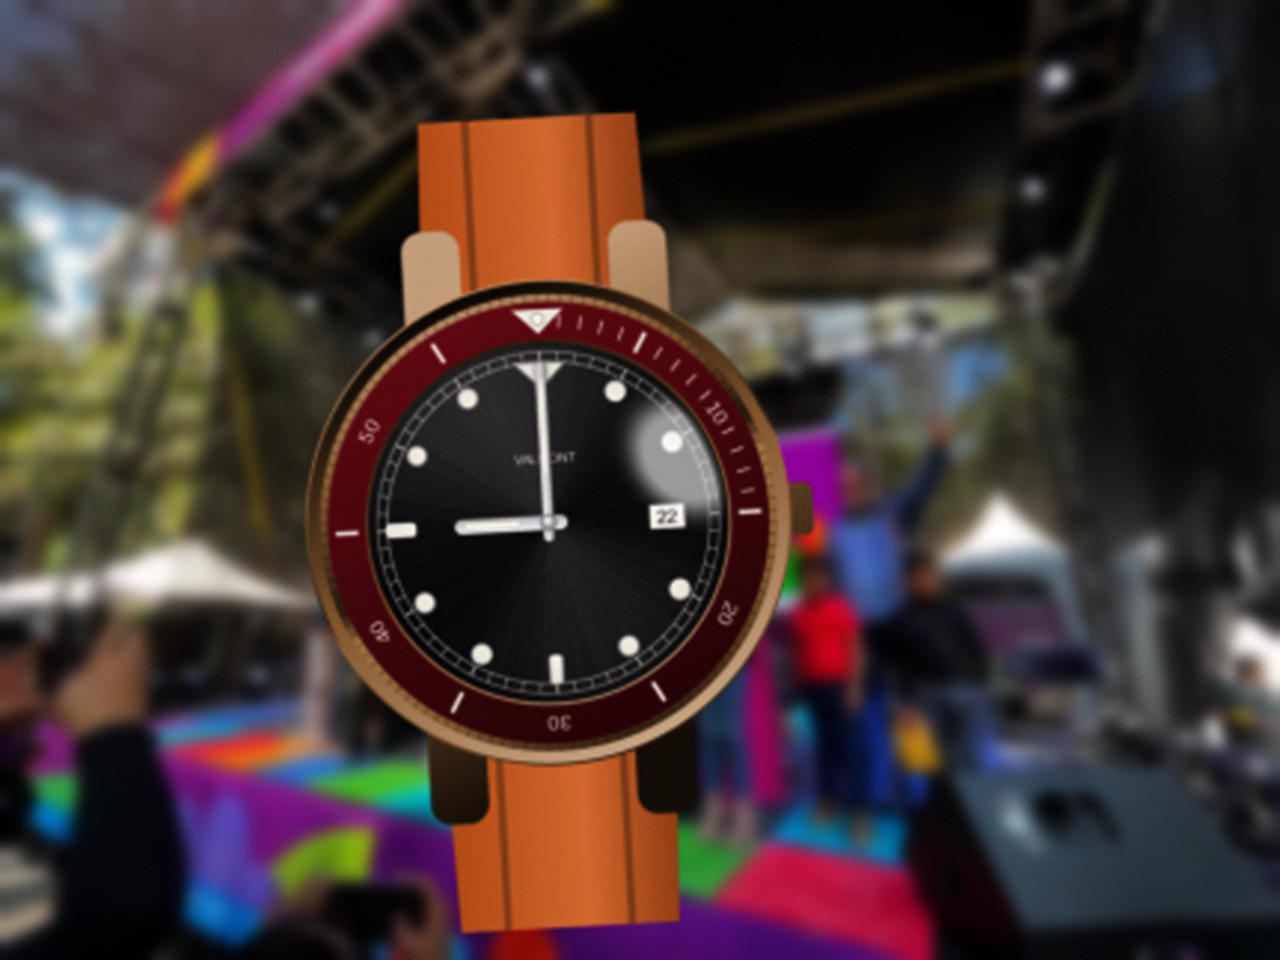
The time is 9h00
